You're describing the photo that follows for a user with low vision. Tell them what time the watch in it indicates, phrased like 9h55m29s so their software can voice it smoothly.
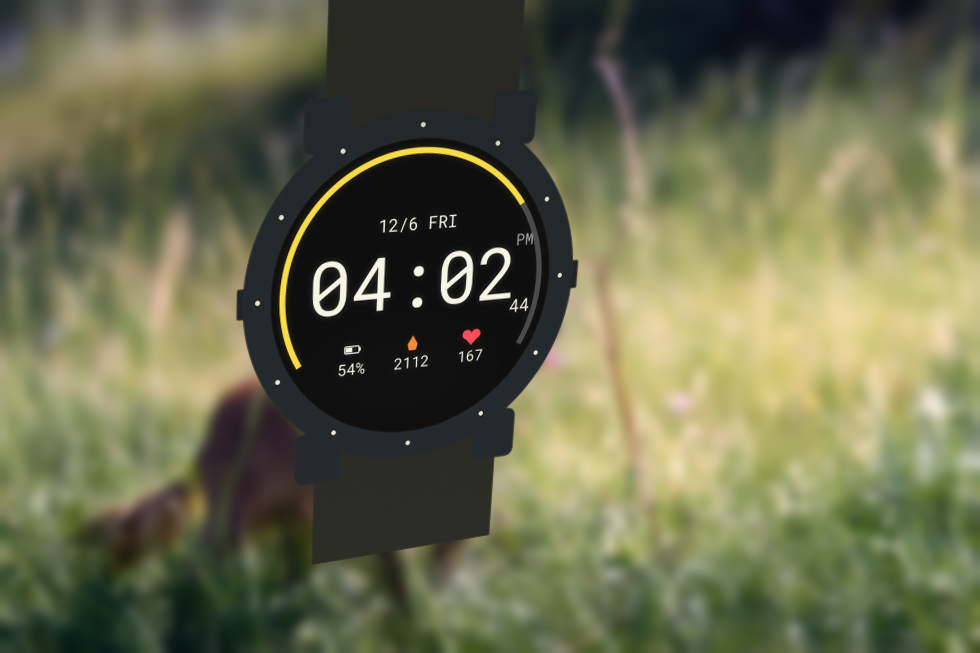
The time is 4h02m44s
